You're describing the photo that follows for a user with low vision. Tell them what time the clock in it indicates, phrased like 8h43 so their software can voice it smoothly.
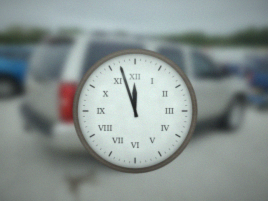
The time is 11h57
